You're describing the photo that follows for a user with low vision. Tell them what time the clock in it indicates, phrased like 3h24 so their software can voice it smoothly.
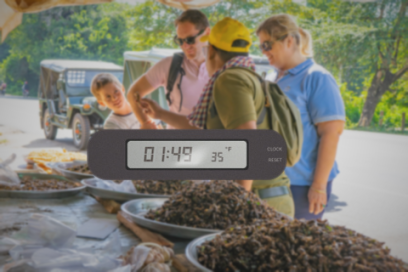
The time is 1h49
